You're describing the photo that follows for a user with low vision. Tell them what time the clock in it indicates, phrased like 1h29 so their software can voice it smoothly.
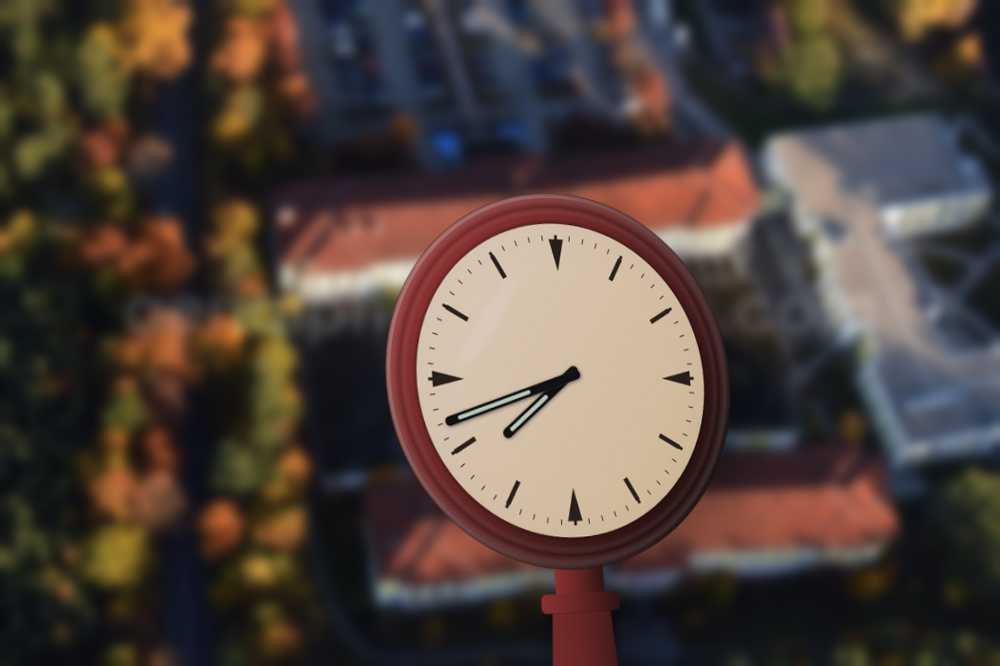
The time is 7h42
